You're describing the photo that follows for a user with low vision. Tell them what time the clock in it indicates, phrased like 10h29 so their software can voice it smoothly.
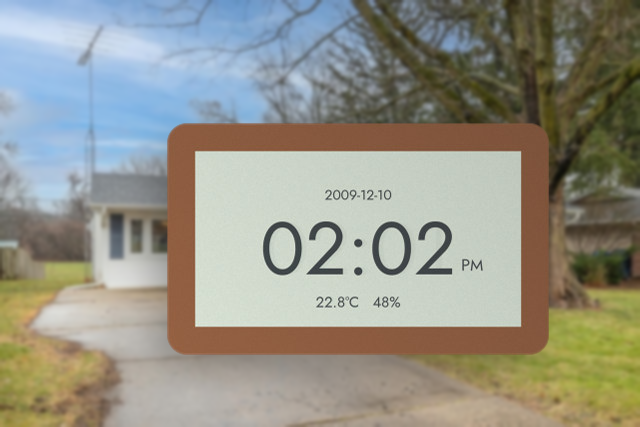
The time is 2h02
